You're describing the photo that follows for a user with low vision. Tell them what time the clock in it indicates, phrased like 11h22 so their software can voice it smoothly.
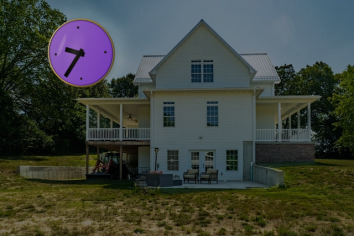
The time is 9h36
